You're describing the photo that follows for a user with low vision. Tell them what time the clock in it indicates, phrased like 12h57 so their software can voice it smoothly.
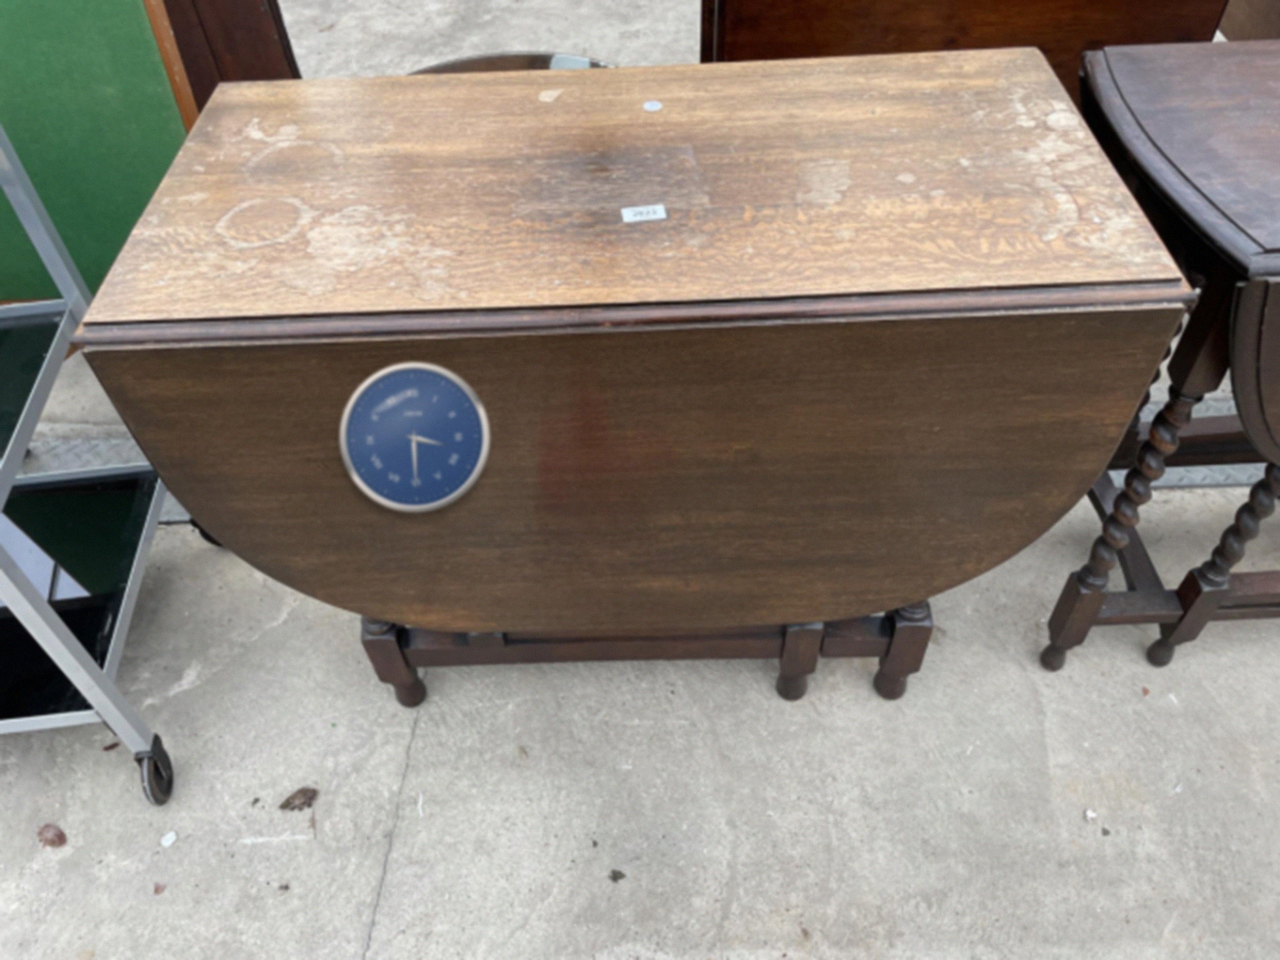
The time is 3h30
